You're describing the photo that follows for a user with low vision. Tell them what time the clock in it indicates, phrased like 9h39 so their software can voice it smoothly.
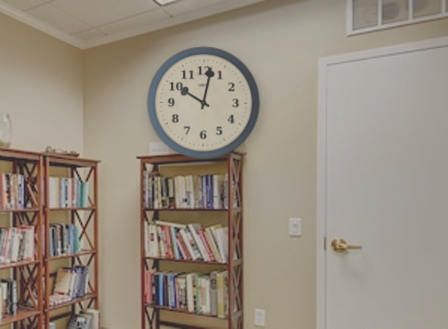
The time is 10h02
